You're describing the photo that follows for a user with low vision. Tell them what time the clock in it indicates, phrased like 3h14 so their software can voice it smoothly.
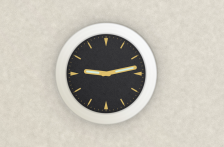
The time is 9h13
